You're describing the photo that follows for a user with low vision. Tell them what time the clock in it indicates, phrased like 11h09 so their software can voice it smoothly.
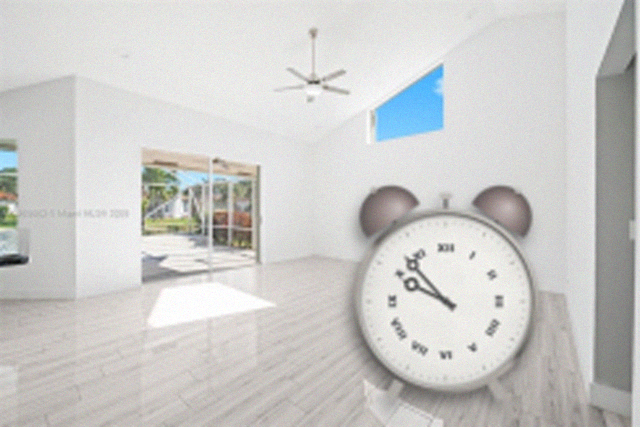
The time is 9h53
